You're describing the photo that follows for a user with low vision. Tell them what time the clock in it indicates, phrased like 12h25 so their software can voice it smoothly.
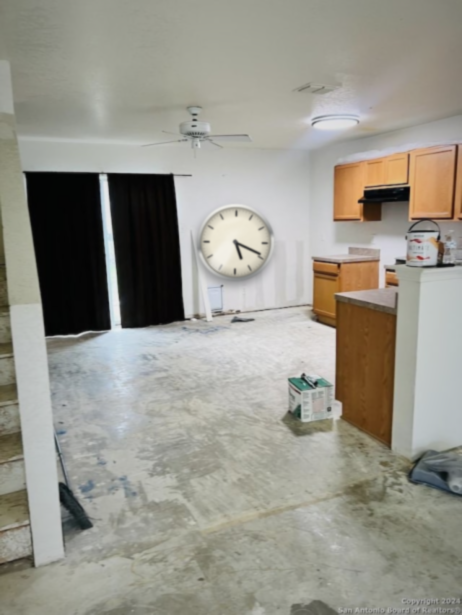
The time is 5h19
